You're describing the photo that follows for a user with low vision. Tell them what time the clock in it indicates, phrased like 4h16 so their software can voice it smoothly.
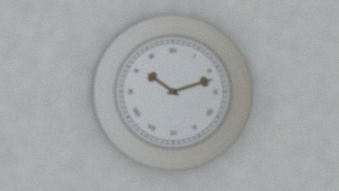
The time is 10h12
